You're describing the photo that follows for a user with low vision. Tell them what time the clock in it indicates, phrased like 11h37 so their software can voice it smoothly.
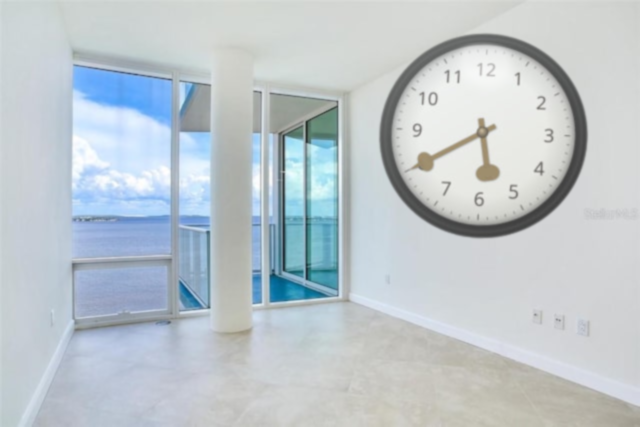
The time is 5h40
